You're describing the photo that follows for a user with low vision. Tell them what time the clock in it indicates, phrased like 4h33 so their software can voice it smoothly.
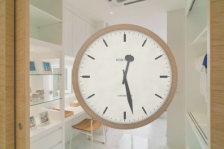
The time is 12h28
